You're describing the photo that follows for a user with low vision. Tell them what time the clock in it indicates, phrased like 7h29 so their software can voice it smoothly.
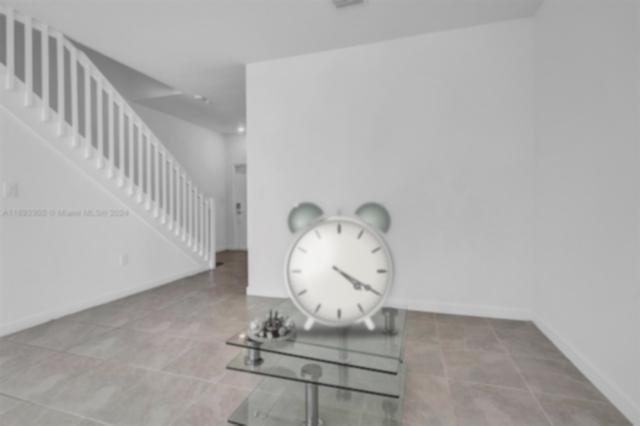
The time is 4h20
